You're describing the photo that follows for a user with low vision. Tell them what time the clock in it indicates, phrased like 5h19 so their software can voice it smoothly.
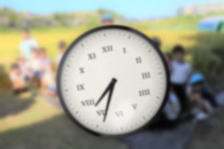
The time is 7h34
